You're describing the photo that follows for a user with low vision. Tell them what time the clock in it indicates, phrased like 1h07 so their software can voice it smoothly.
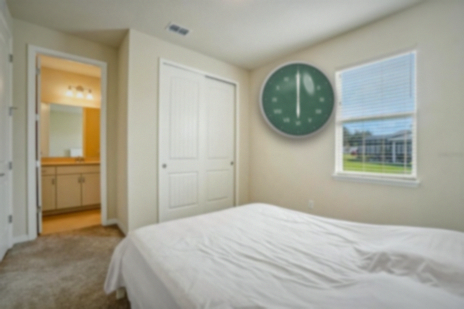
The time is 6h00
